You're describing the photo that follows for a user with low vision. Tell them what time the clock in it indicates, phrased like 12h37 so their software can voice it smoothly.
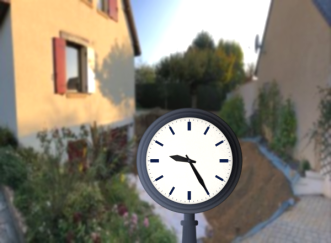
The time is 9h25
